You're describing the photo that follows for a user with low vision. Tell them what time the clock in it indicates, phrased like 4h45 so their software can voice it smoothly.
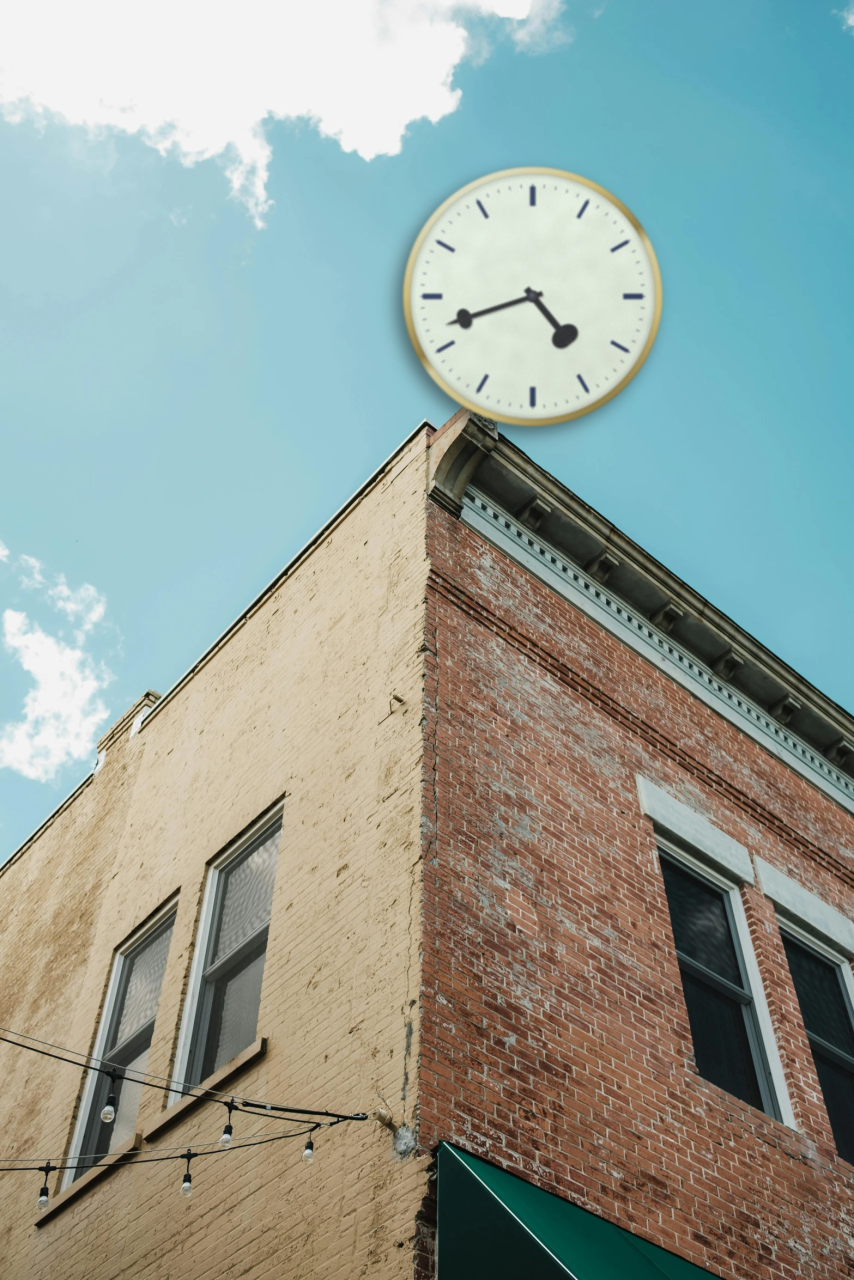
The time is 4h42
